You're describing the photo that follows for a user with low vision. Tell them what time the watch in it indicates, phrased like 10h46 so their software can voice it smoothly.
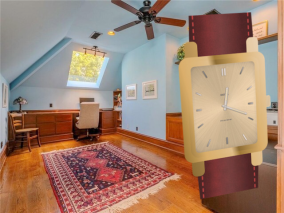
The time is 12h19
